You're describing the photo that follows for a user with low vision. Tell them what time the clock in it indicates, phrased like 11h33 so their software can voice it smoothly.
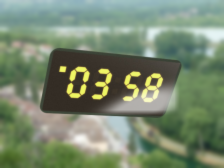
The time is 3h58
